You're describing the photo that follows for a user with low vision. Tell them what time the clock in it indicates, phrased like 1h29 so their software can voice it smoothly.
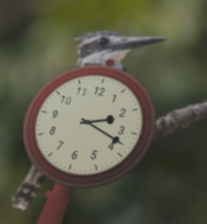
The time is 2h18
